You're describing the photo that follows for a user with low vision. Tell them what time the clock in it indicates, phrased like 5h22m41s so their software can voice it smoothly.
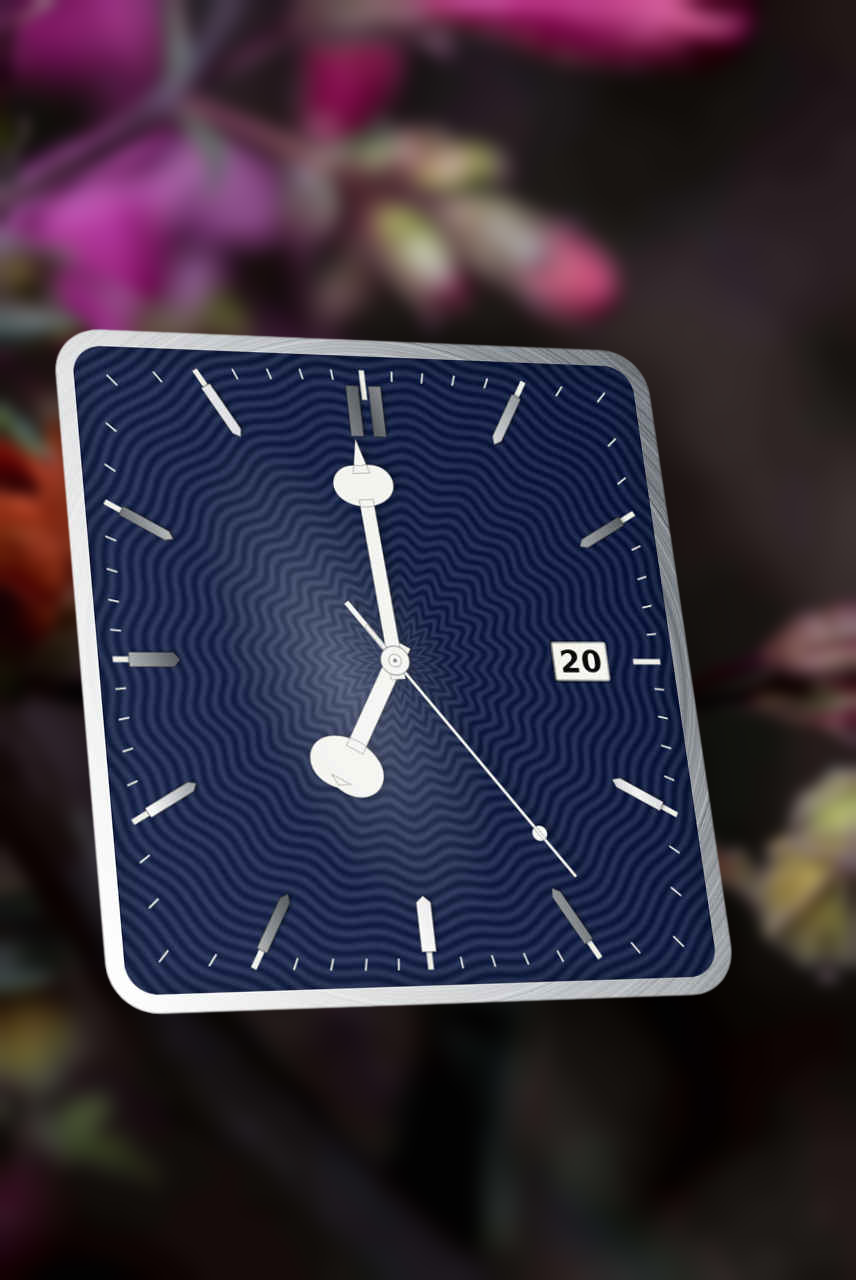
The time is 6h59m24s
